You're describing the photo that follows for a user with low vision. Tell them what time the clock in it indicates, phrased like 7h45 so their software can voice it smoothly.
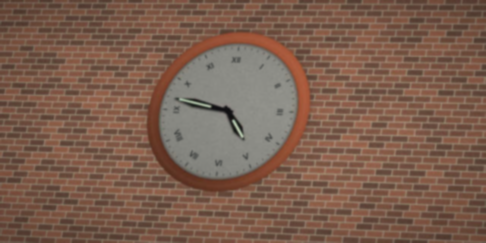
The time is 4h47
